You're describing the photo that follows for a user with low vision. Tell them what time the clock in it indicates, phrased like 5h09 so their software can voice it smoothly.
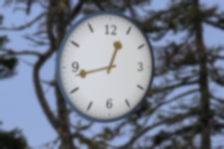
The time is 12h43
